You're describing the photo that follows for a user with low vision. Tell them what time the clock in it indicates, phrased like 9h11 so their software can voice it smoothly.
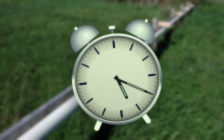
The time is 5h20
